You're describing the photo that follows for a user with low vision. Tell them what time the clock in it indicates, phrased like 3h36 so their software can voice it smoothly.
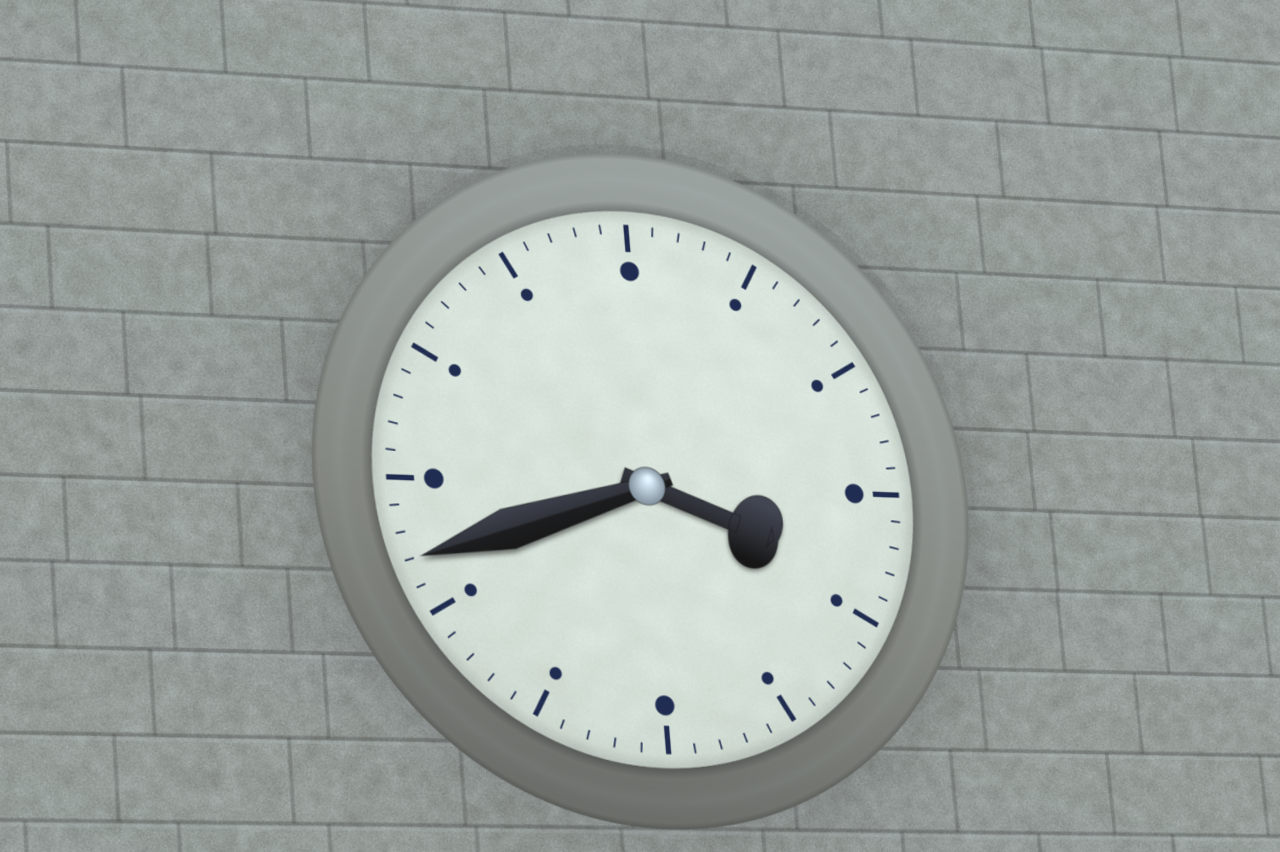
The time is 3h42
